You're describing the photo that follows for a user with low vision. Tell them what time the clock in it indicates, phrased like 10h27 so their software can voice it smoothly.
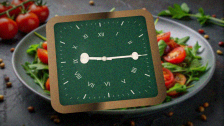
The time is 9h15
